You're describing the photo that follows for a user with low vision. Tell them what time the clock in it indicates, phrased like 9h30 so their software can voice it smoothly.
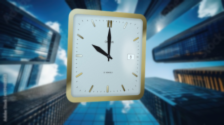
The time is 10h00
